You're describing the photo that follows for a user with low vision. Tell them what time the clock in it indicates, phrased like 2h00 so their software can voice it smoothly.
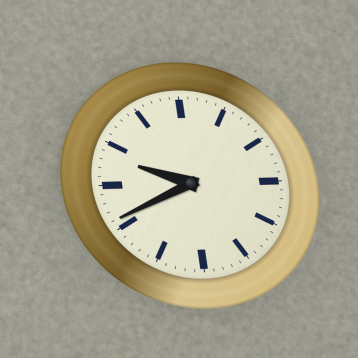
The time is 9h41
